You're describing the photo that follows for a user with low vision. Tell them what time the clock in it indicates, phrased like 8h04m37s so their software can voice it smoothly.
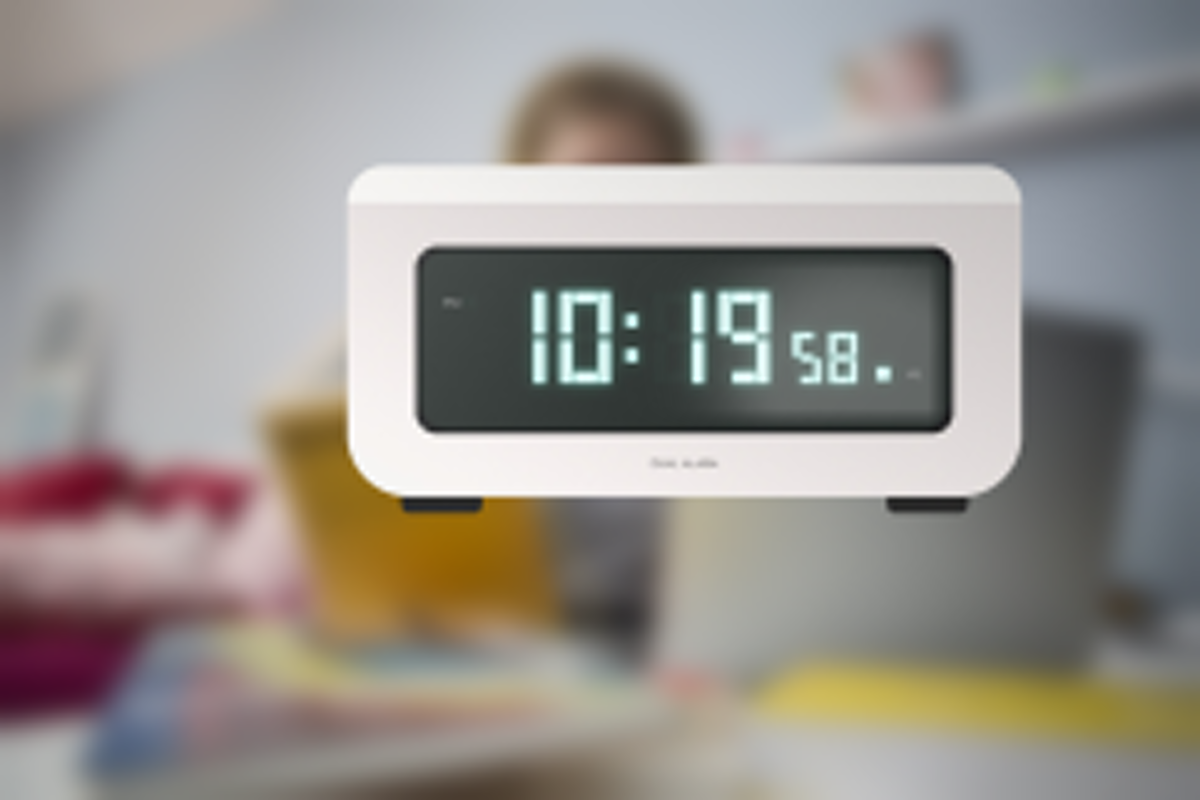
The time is 10h19m58s
